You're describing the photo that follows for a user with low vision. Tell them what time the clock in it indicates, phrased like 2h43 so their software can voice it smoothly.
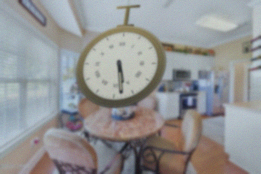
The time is 5h28
